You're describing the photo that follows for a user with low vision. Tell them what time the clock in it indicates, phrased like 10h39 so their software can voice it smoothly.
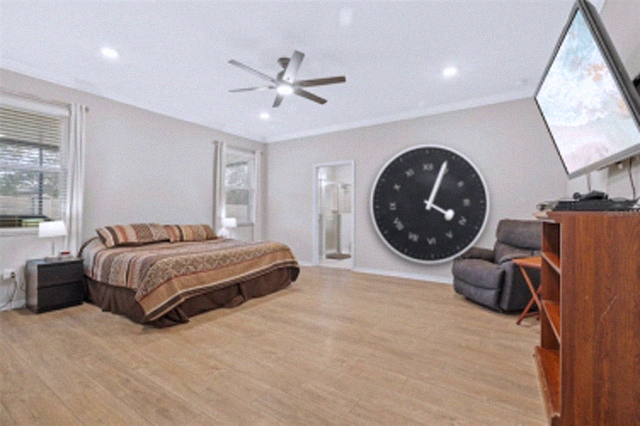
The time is 4h04
